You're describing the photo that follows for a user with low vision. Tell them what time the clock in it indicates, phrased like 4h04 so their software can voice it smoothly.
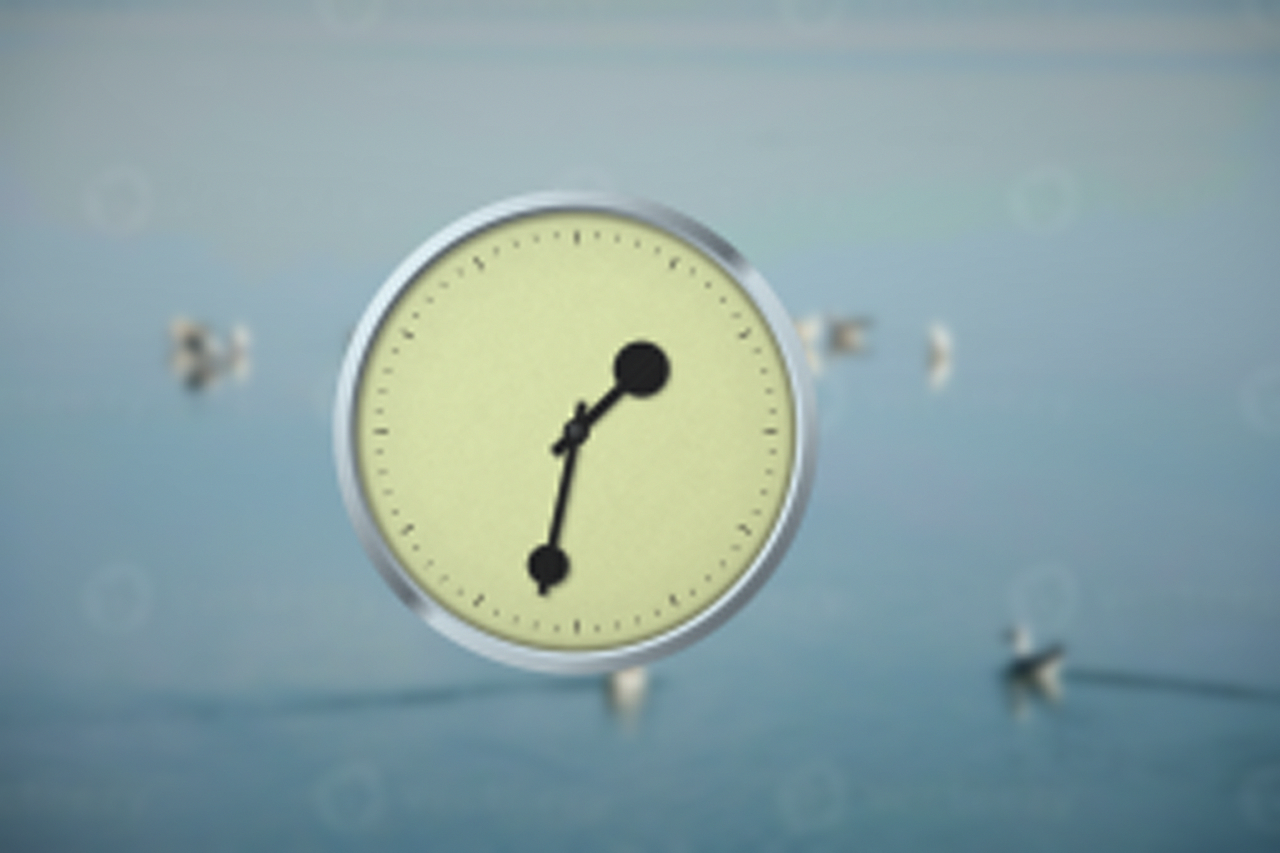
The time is 1h32
